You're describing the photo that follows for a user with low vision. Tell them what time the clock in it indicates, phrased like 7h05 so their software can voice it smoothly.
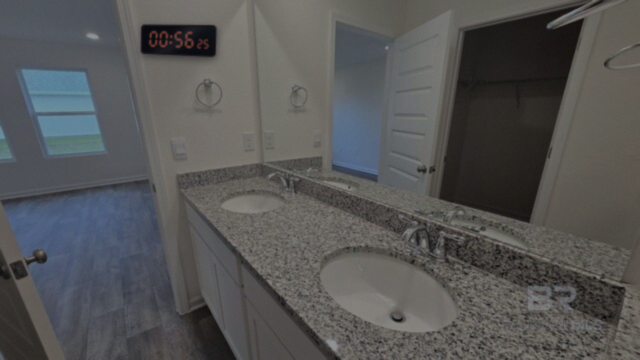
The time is 0h56
